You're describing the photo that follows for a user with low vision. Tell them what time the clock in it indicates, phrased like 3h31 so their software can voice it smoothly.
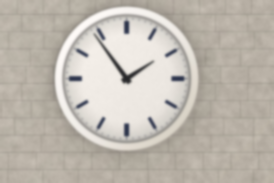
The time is 1h54
